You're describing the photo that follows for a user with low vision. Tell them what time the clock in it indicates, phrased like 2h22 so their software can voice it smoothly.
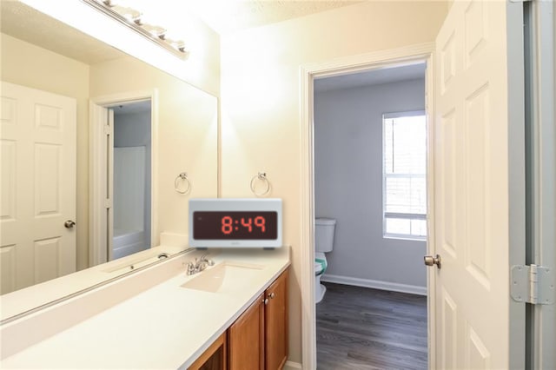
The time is 8h49
